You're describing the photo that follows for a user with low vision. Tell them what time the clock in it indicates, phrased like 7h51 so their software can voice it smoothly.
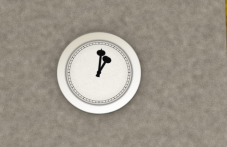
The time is 1h01
